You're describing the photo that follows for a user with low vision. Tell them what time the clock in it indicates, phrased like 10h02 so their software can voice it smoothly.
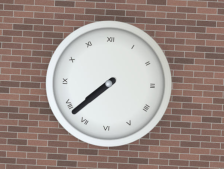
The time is 7h38
